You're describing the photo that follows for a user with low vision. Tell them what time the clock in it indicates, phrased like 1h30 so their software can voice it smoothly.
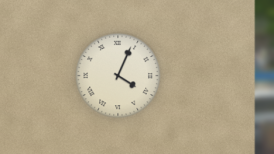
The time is 4h04
